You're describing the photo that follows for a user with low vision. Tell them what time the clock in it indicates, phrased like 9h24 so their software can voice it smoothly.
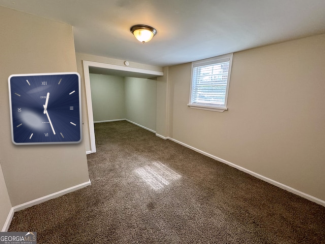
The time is 12h27
